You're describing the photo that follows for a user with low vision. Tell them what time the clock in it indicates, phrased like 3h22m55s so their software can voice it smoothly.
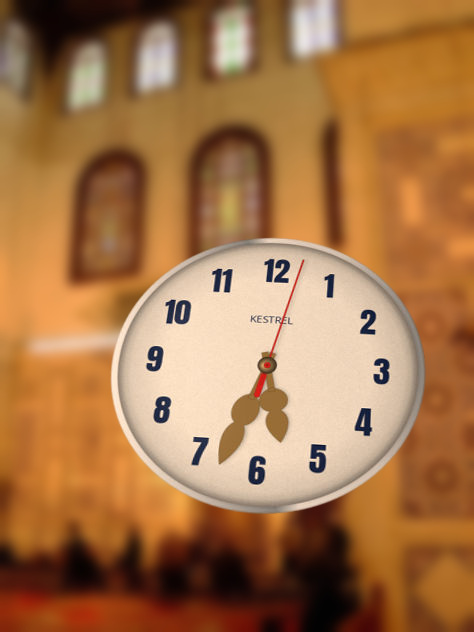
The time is 5h33m02s
